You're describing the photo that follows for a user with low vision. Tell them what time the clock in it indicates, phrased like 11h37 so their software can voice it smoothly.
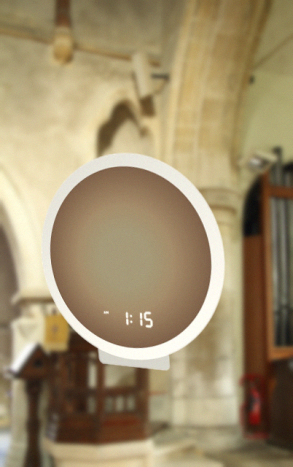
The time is 1h15
